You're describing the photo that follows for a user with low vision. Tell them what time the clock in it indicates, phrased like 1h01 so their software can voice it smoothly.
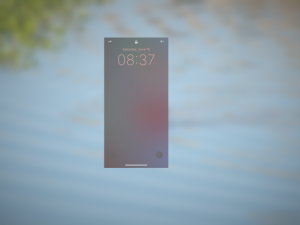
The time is 8h37
